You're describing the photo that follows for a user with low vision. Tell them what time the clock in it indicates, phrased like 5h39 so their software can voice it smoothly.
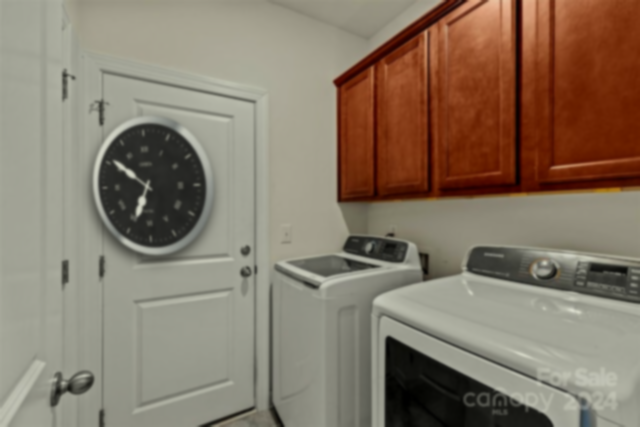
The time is 6h51
